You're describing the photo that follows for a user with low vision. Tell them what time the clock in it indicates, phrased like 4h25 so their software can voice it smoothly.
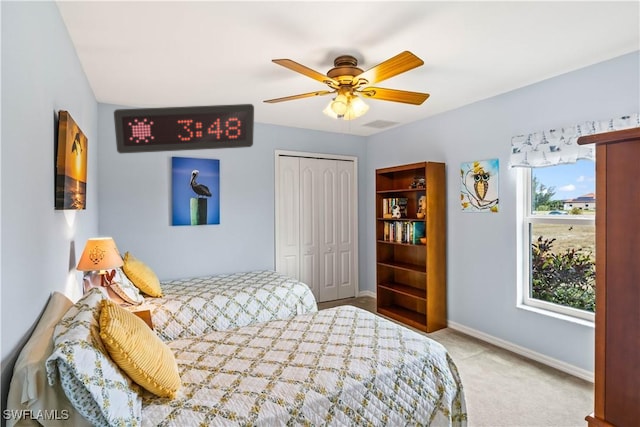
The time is 3h48
